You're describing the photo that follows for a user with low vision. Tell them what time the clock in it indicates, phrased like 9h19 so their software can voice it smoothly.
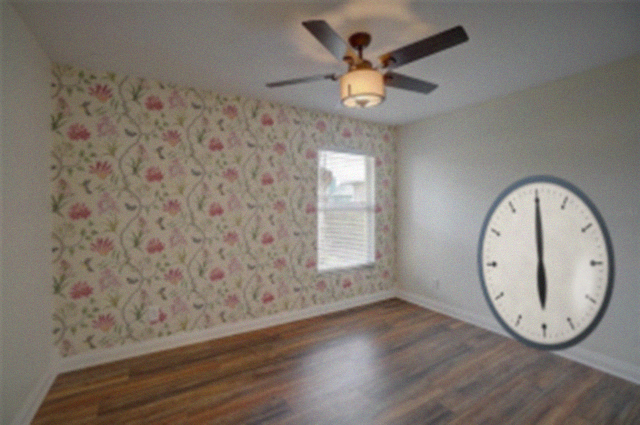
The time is 6h00
